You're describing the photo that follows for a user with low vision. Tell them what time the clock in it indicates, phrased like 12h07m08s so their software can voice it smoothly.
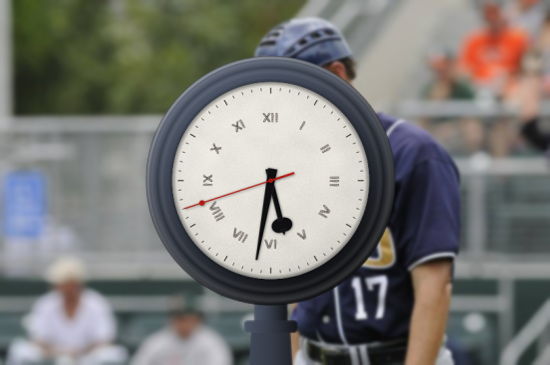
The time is 5h31m42s
